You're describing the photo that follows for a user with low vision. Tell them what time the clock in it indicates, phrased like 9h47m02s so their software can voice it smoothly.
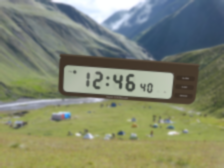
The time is 12h46m40s
